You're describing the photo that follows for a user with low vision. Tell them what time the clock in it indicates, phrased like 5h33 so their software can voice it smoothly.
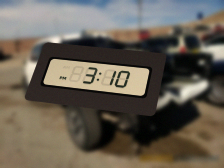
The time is 3h10
